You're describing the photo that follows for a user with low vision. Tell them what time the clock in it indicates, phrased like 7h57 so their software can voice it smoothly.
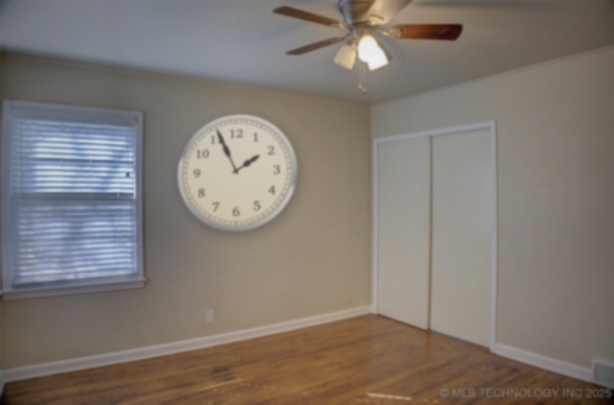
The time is 1h56
